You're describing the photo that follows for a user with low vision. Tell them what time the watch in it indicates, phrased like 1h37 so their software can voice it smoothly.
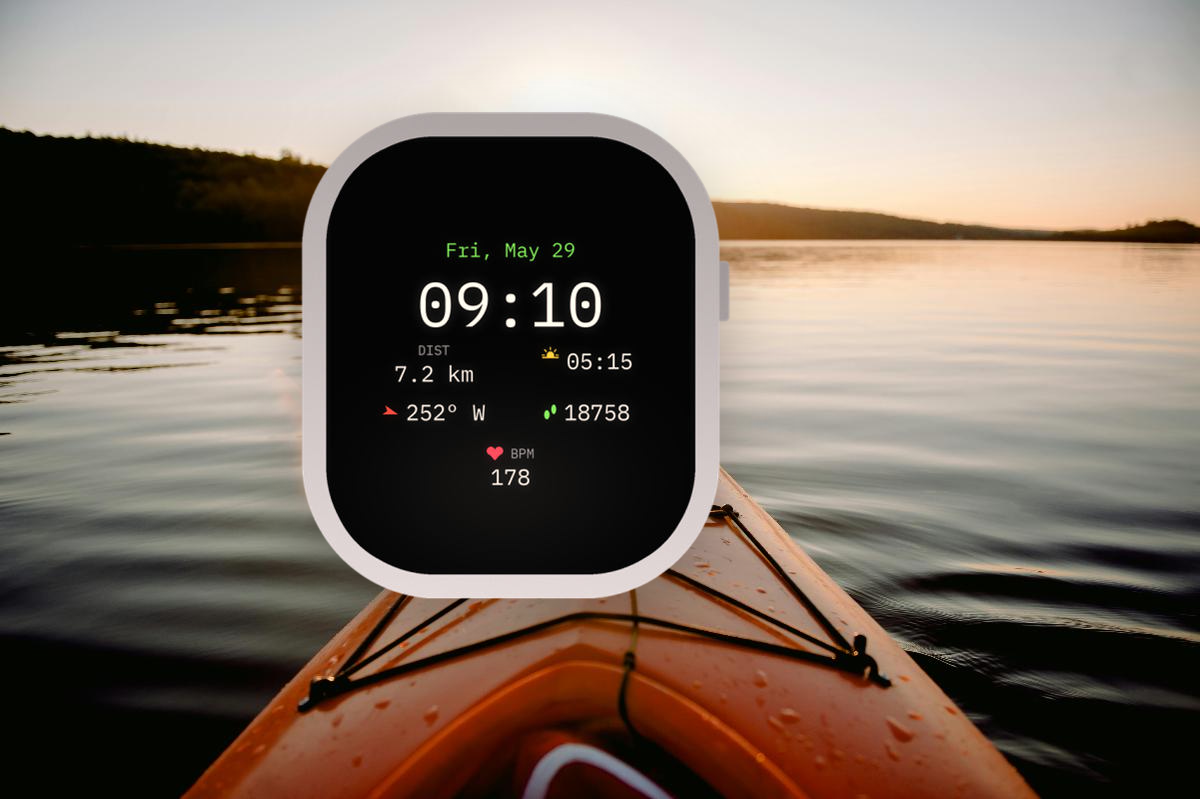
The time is 9h10
